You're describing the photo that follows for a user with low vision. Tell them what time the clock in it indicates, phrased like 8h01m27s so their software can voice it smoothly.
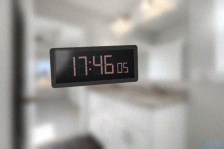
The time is 17h46m05s
